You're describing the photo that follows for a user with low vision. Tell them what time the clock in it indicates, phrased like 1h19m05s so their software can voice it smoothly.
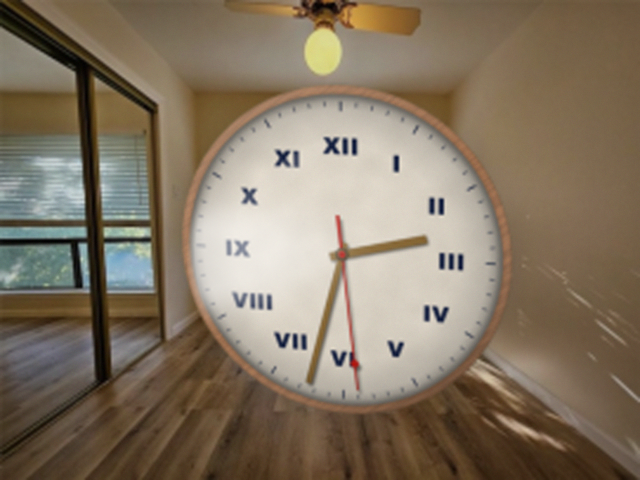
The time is 2h32m29s
